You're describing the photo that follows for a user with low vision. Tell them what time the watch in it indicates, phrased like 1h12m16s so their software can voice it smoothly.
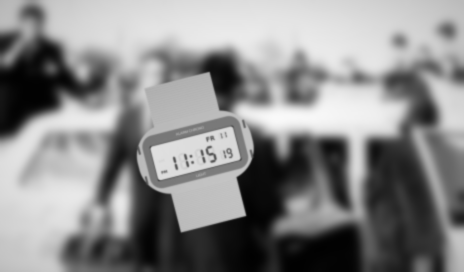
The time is 11h15m19s
